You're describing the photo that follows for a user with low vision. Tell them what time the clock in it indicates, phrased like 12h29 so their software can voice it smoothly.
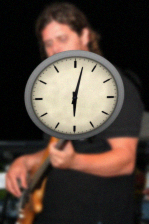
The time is 6h02
